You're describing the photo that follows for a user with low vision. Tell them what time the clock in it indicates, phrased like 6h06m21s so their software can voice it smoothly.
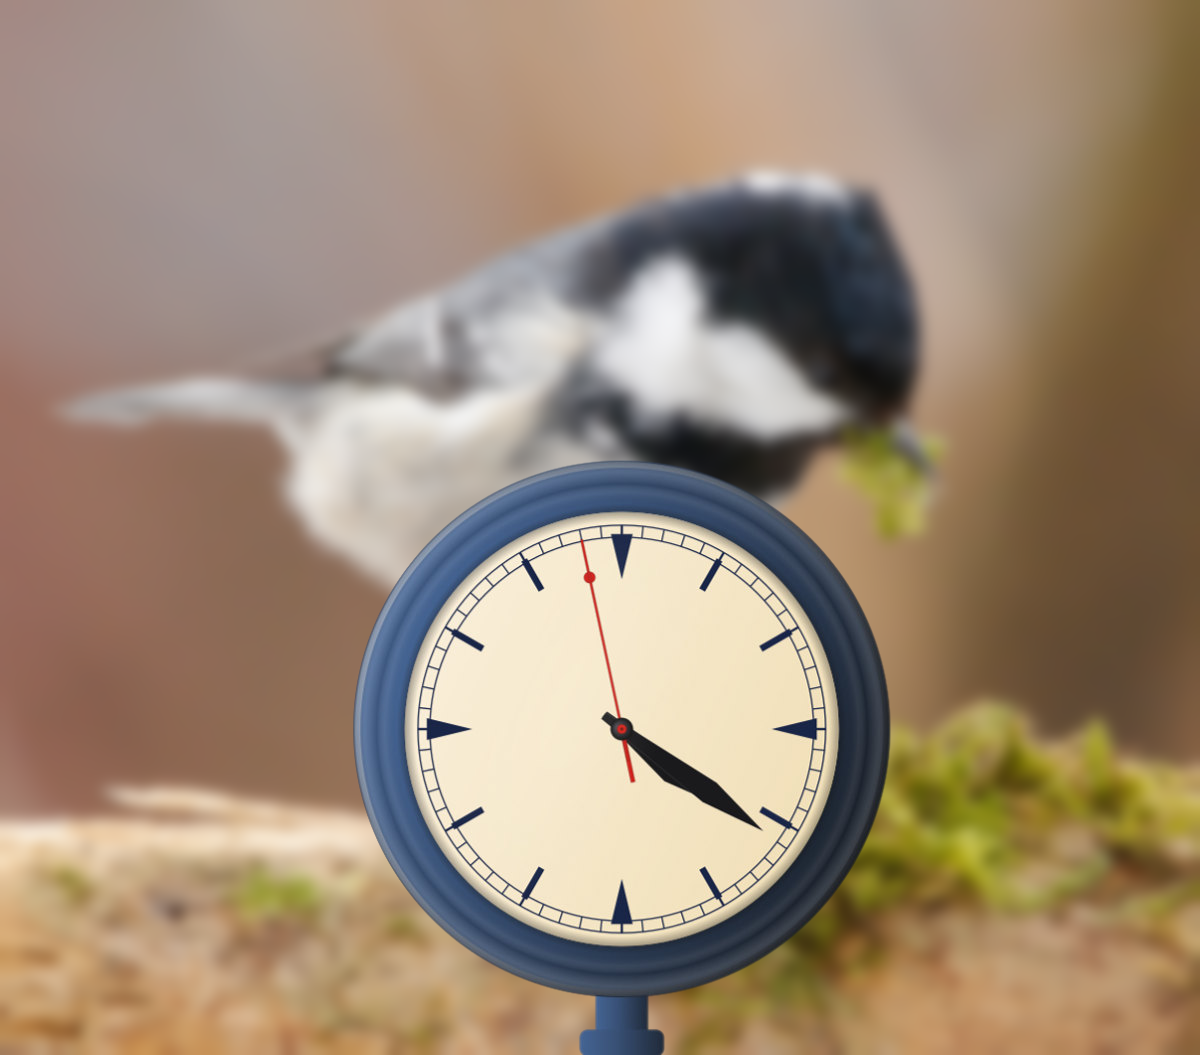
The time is 4h20m58s
